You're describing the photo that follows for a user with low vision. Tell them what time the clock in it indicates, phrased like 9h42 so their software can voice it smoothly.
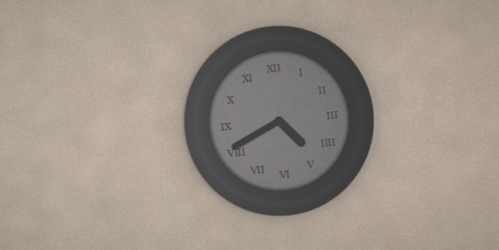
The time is 4h41
